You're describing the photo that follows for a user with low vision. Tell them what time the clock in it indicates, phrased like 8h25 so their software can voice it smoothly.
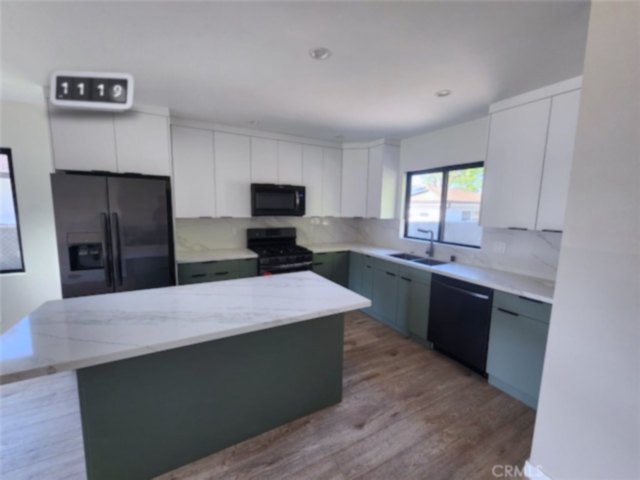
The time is 11h19
